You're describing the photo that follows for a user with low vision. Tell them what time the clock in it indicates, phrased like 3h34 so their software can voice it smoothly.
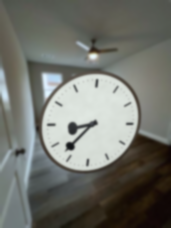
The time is 8h37
